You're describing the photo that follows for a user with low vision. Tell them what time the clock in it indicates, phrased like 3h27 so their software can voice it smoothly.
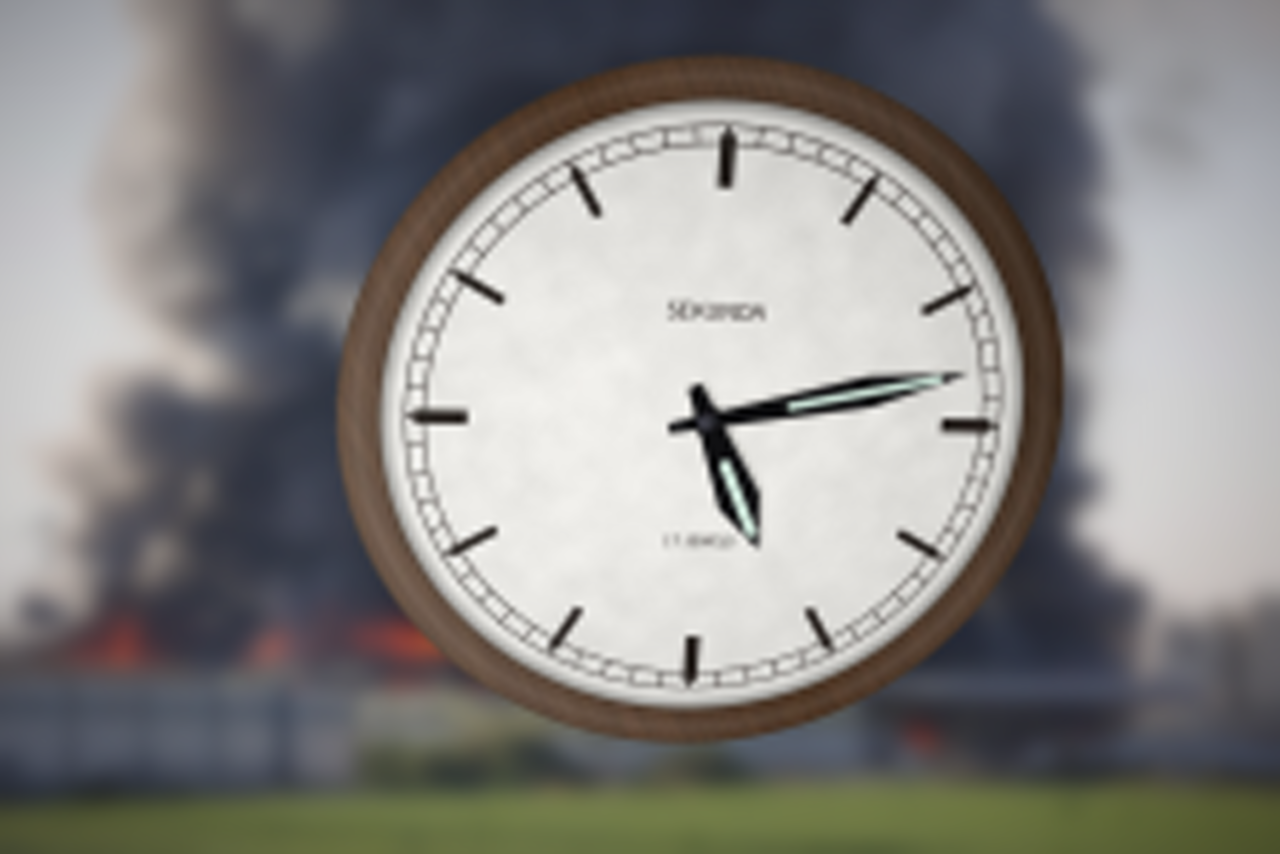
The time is 5h13
